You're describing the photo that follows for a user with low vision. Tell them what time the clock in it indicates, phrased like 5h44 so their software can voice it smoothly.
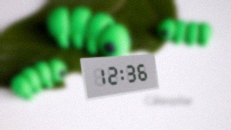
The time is 12h36
